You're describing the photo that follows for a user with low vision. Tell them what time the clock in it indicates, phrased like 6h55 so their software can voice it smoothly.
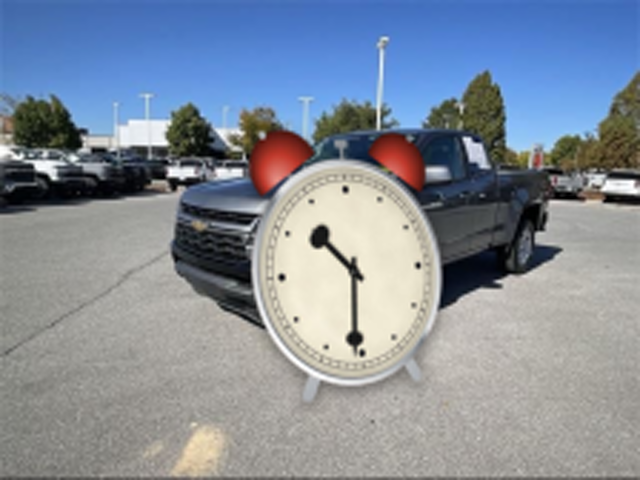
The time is 10h31
